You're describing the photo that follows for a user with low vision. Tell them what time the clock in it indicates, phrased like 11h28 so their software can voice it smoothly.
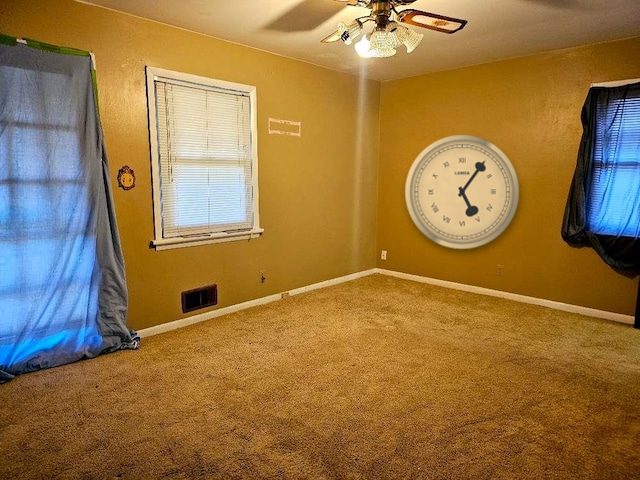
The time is 5h06
